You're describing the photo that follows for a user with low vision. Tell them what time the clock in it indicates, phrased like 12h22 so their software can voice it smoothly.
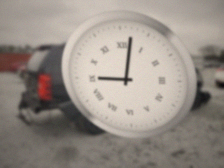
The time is 9h02
